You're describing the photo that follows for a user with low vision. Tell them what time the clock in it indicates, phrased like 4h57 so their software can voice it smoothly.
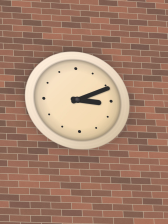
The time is 3h11
